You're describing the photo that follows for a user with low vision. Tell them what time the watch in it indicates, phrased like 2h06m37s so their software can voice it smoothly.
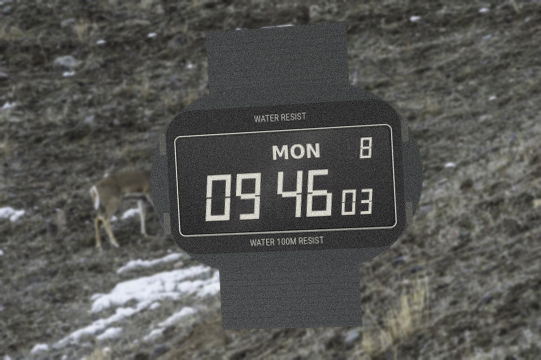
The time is 9h46m03s
